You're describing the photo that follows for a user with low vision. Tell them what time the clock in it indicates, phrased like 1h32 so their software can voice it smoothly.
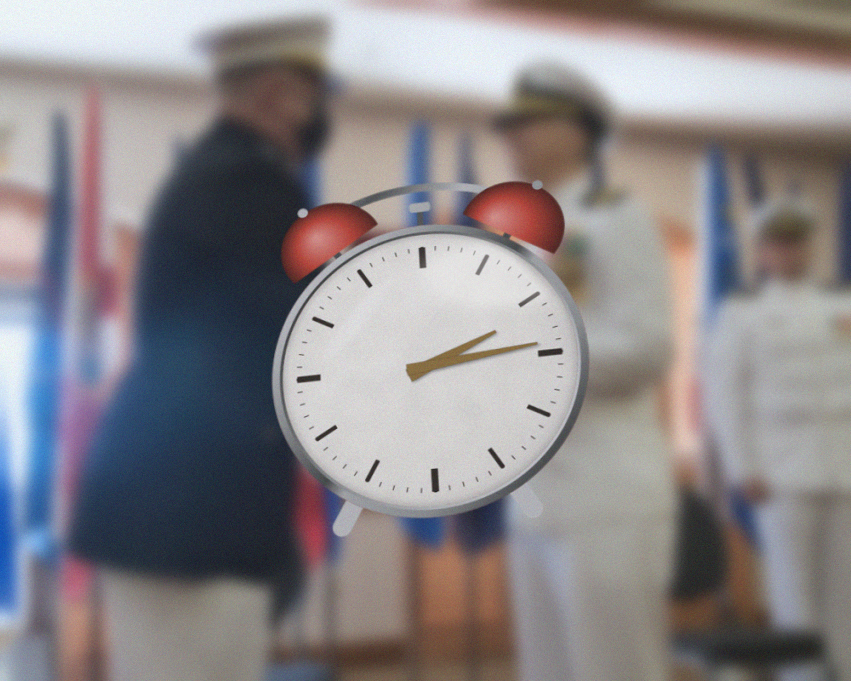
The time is 2h14
